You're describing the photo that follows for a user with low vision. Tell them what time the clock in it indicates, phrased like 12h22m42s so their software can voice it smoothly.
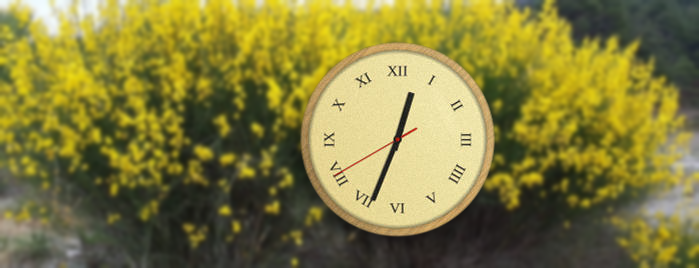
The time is 12h33m40s
